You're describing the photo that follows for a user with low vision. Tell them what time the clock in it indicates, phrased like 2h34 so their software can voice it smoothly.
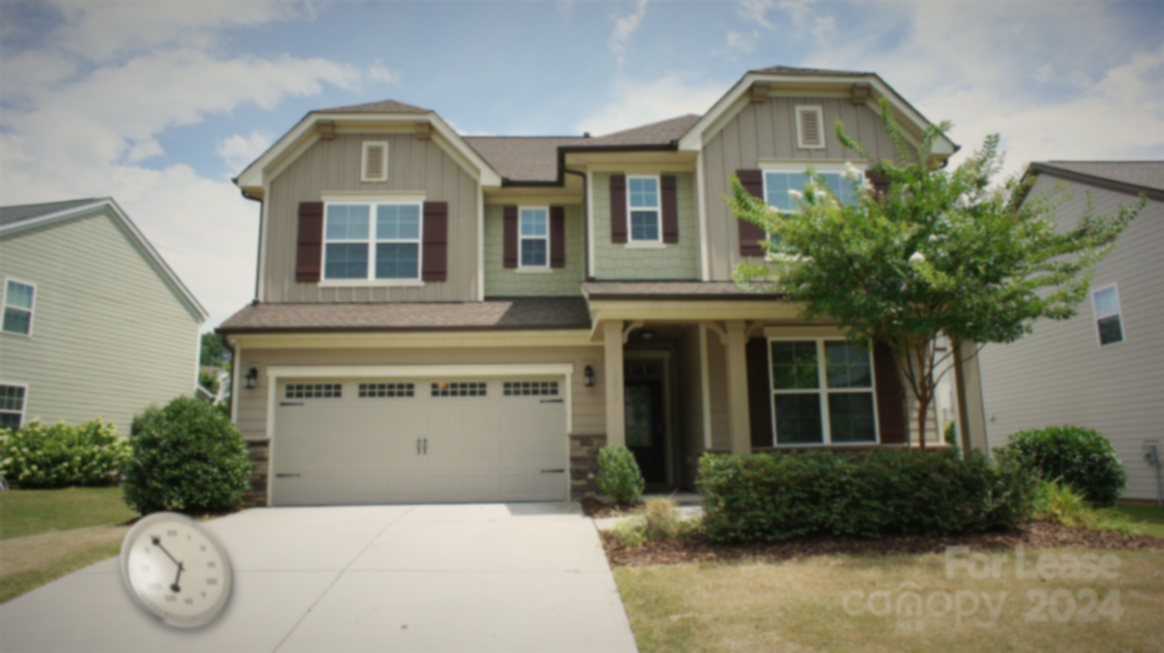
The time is 6h54
